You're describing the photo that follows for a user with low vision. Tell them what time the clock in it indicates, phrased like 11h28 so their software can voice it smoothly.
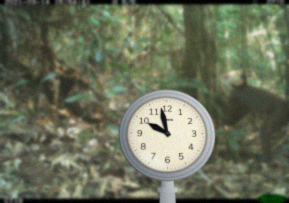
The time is 9h58
